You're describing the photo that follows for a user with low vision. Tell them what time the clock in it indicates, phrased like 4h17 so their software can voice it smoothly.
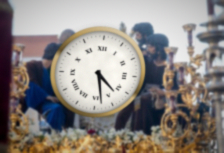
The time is 4h28
